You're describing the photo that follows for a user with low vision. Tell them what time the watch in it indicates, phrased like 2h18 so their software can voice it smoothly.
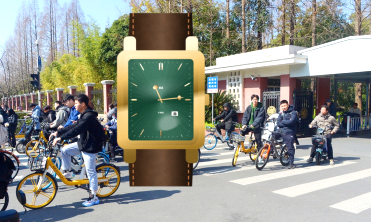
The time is 11h14
